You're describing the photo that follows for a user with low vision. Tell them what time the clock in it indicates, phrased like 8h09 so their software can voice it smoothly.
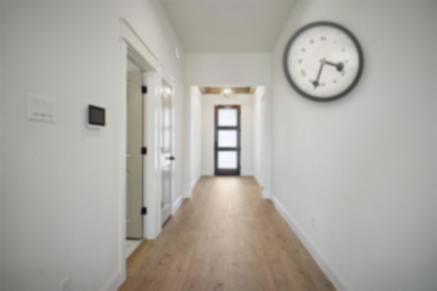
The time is 3h33
